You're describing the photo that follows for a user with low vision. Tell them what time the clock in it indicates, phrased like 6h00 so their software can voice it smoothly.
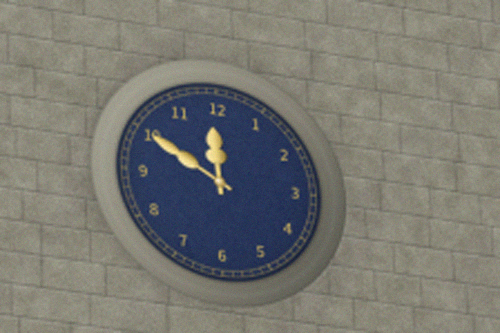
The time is 11h50
